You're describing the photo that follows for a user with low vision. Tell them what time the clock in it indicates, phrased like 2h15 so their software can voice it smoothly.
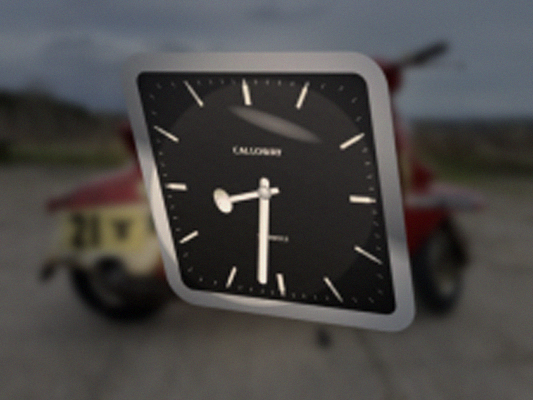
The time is 8h32
